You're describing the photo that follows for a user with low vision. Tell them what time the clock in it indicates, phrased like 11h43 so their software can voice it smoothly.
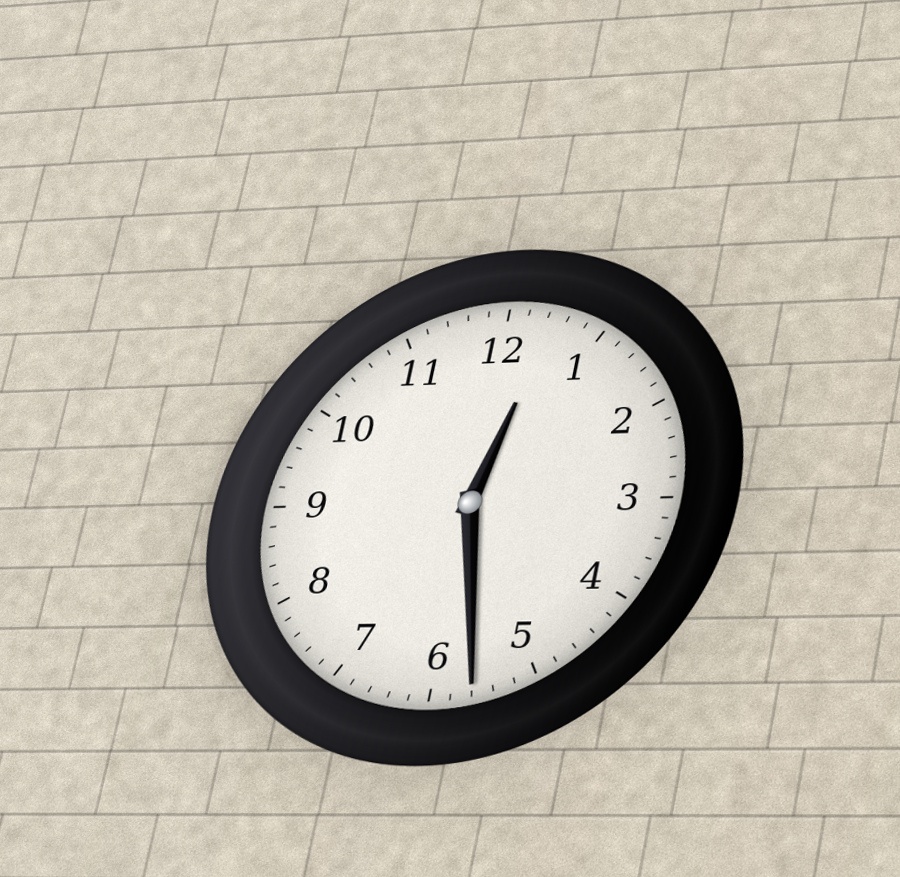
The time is 12h28
